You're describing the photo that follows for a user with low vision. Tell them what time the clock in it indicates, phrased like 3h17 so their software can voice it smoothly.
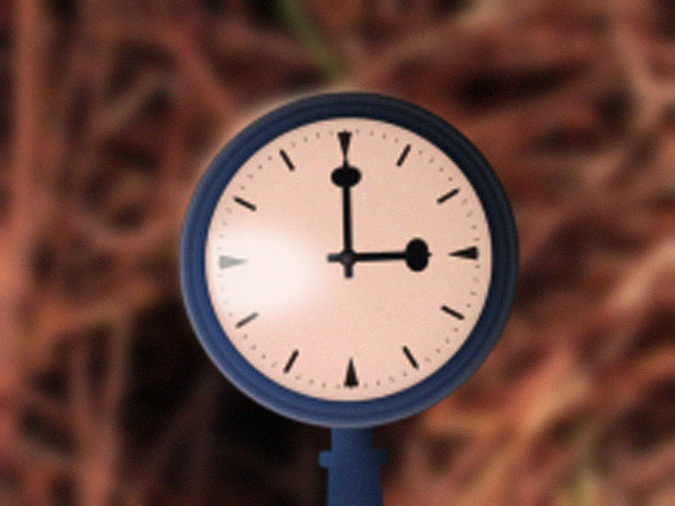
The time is 3h00
